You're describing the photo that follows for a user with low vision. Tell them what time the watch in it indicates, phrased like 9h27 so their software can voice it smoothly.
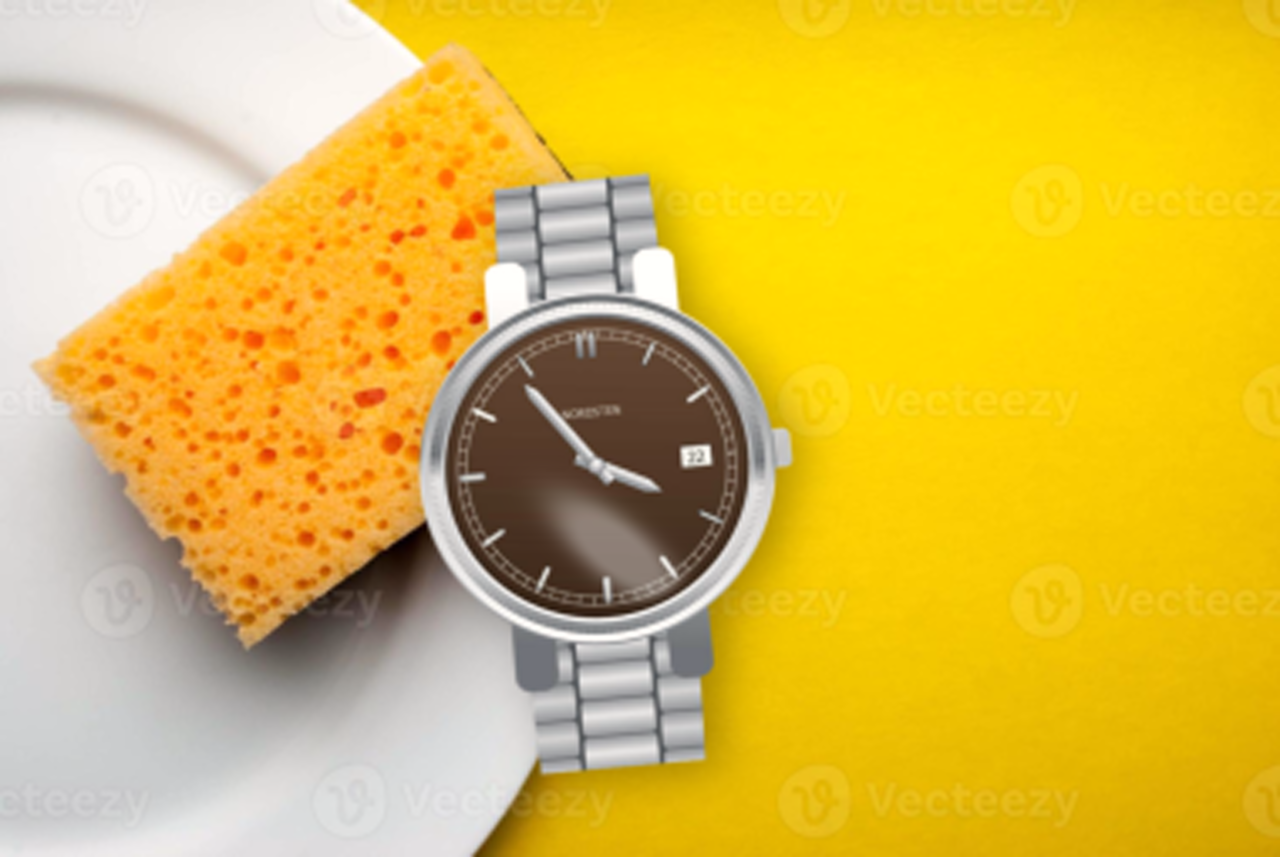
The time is 3h54
